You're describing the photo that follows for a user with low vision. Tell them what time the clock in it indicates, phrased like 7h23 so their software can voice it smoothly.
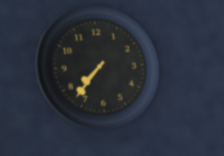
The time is 7h37
